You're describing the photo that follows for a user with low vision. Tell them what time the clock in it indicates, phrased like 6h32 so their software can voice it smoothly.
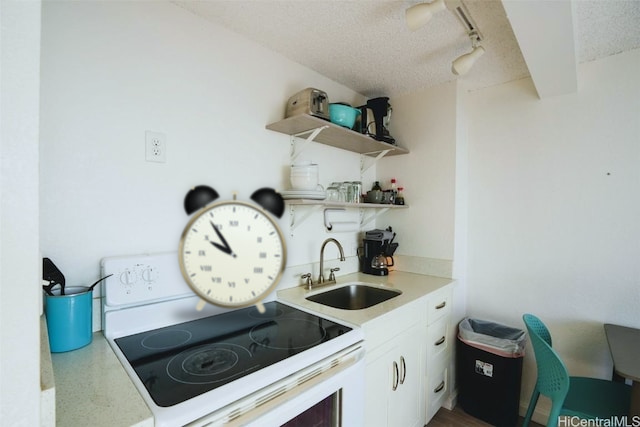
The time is 9h54
